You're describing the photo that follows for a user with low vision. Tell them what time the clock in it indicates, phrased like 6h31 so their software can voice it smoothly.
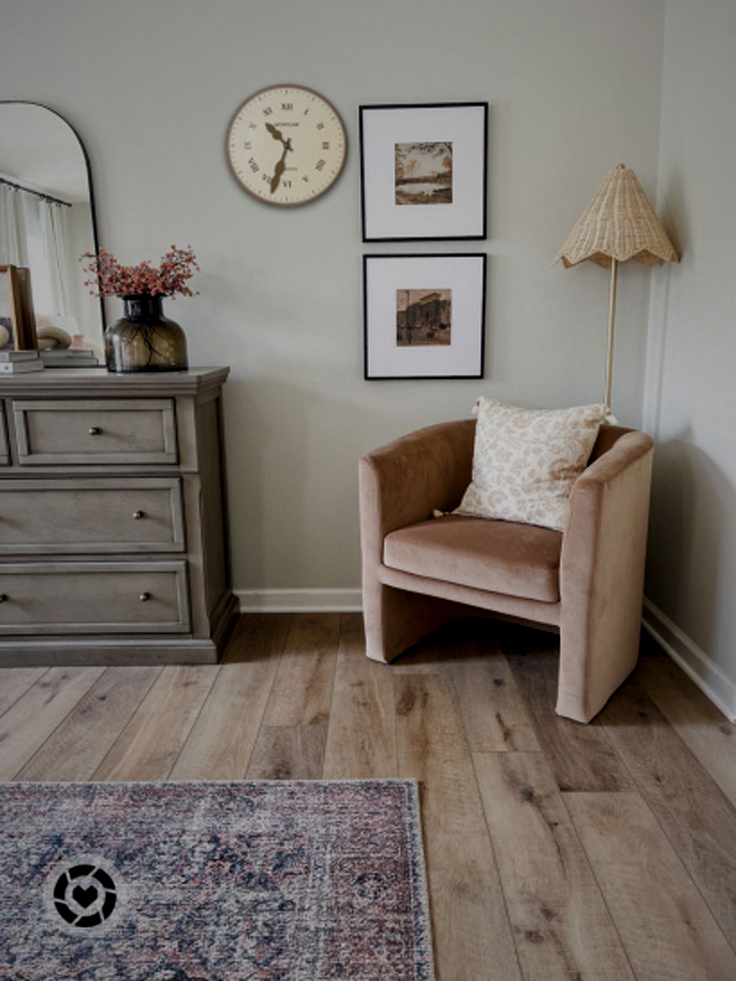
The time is 10h33
